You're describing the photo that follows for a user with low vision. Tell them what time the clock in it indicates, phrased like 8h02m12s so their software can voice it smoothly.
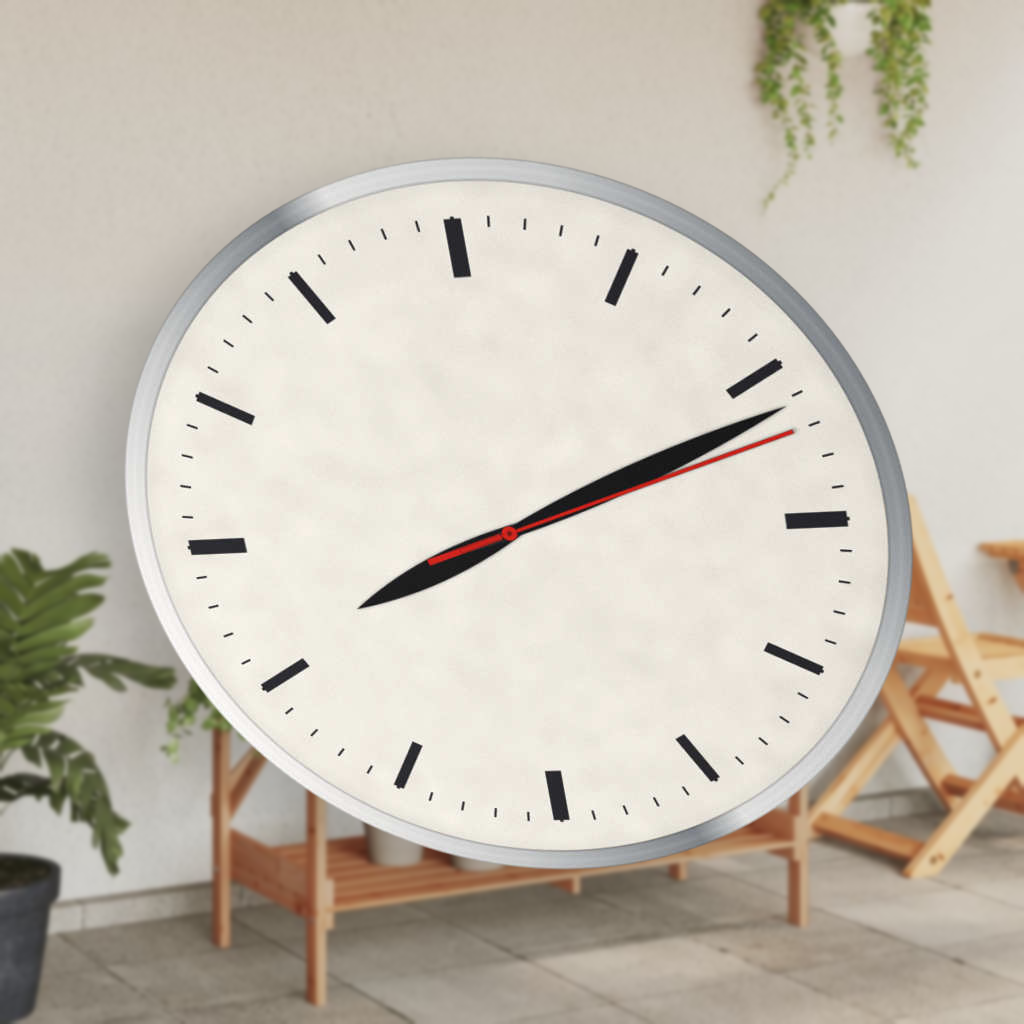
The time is 8h11m12s
